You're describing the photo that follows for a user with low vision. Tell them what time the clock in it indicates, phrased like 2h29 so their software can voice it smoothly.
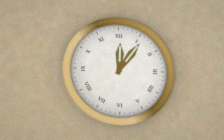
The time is 12h06
